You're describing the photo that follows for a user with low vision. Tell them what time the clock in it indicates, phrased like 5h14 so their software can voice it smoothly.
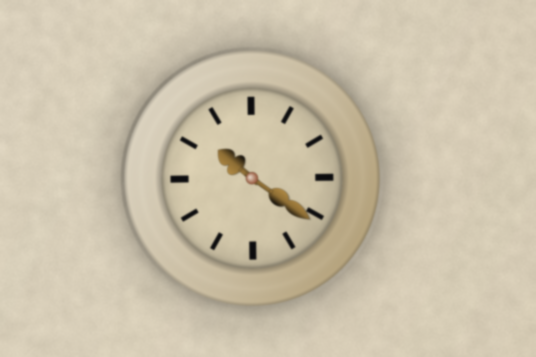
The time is 10h21
